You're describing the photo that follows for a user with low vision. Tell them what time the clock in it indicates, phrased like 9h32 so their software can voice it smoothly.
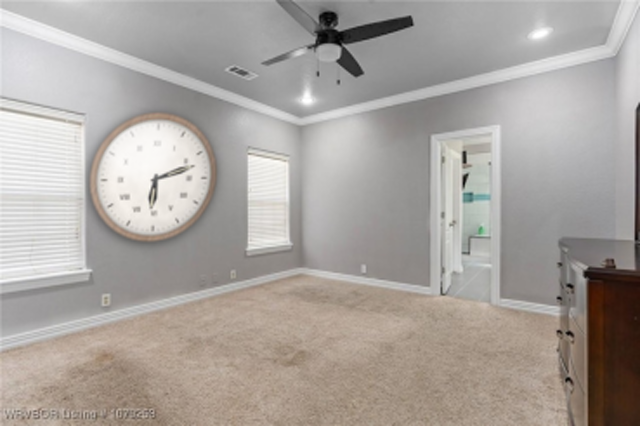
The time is 6h12
